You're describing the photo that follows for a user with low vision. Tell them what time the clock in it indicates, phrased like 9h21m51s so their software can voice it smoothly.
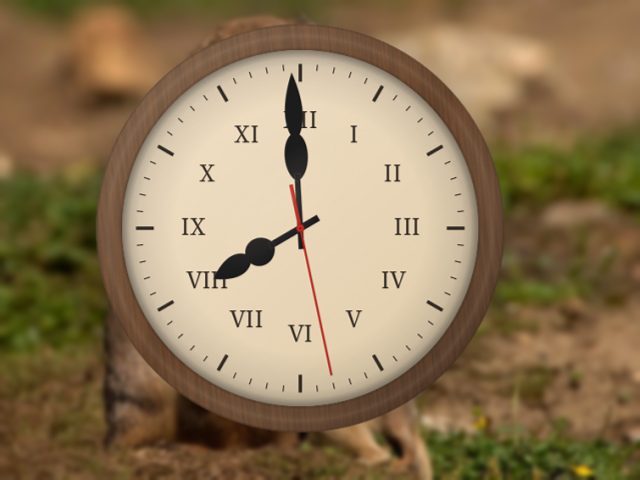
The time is 7h59m28s
